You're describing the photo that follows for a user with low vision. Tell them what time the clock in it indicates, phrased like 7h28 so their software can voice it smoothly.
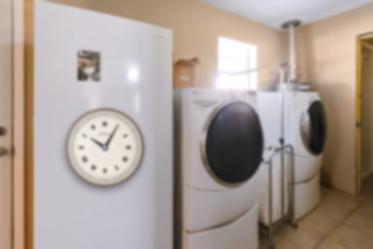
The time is 10h05
